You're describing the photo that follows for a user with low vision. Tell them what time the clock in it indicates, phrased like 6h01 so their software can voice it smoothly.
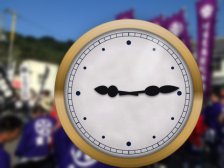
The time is 9h14
